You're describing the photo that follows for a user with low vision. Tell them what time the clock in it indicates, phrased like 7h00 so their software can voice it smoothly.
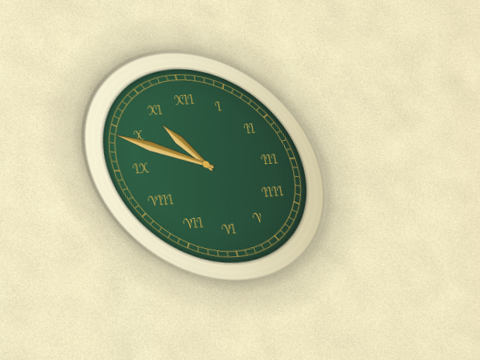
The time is 10h49
